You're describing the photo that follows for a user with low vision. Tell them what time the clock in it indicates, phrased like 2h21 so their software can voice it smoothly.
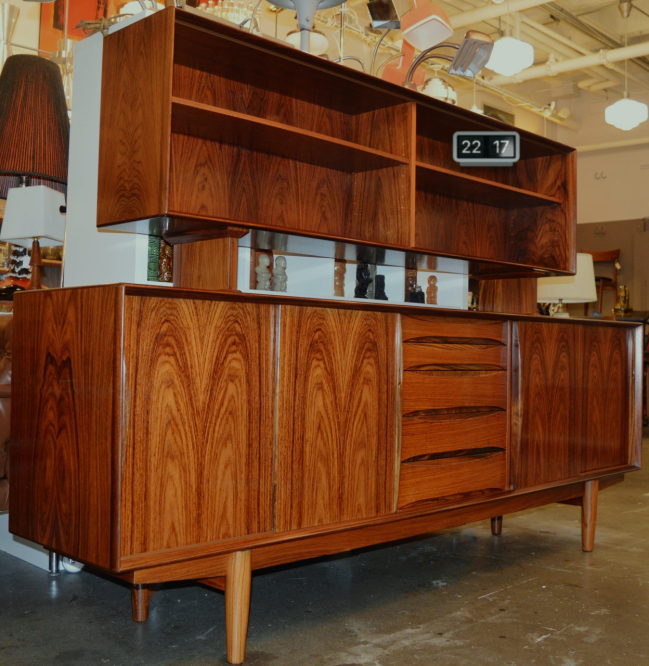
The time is 22h17
